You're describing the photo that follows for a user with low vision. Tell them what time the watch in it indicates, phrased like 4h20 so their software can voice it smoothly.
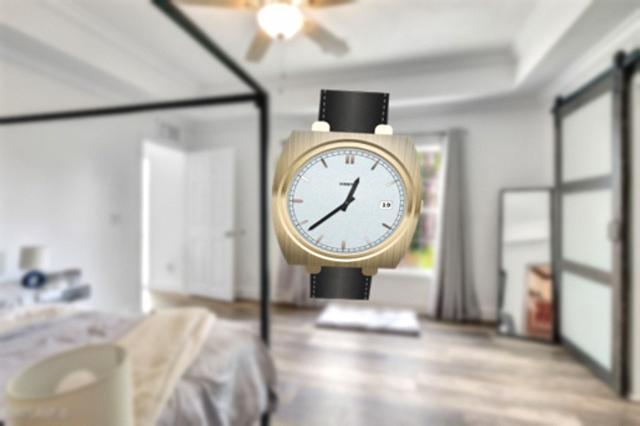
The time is 12h38
